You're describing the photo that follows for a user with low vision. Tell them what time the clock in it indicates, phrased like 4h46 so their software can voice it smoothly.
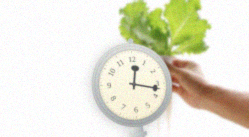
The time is 12h17
